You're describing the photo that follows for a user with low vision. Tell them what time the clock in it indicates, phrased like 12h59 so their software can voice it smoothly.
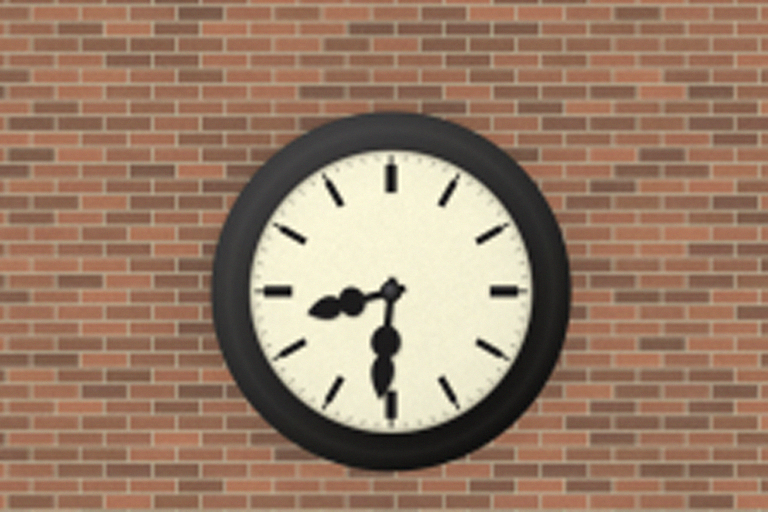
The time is 8h31
